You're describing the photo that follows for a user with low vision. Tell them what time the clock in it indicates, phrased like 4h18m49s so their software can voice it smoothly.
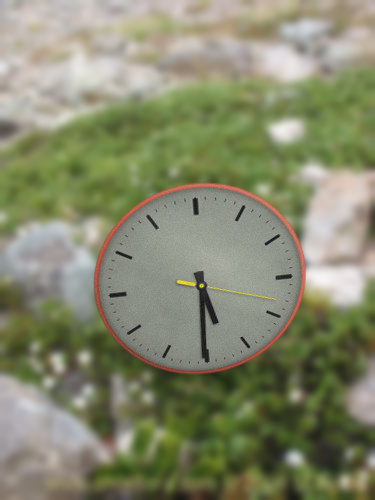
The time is 5h30m18s
